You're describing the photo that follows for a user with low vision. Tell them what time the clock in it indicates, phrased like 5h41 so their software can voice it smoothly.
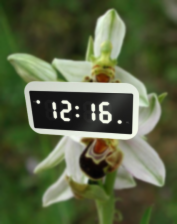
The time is 12h16
